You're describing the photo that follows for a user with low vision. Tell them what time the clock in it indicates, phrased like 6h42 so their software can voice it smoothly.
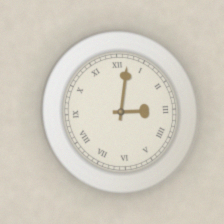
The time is 3h02
